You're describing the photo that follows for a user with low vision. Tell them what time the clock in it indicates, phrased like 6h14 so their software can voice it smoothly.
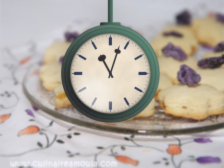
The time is 11h03
